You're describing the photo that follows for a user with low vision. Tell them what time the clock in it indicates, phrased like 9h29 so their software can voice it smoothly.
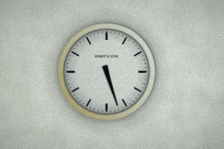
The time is 5h27
